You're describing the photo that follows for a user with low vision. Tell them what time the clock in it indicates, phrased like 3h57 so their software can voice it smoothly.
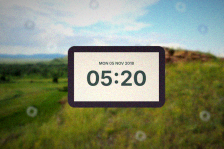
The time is 5h20
